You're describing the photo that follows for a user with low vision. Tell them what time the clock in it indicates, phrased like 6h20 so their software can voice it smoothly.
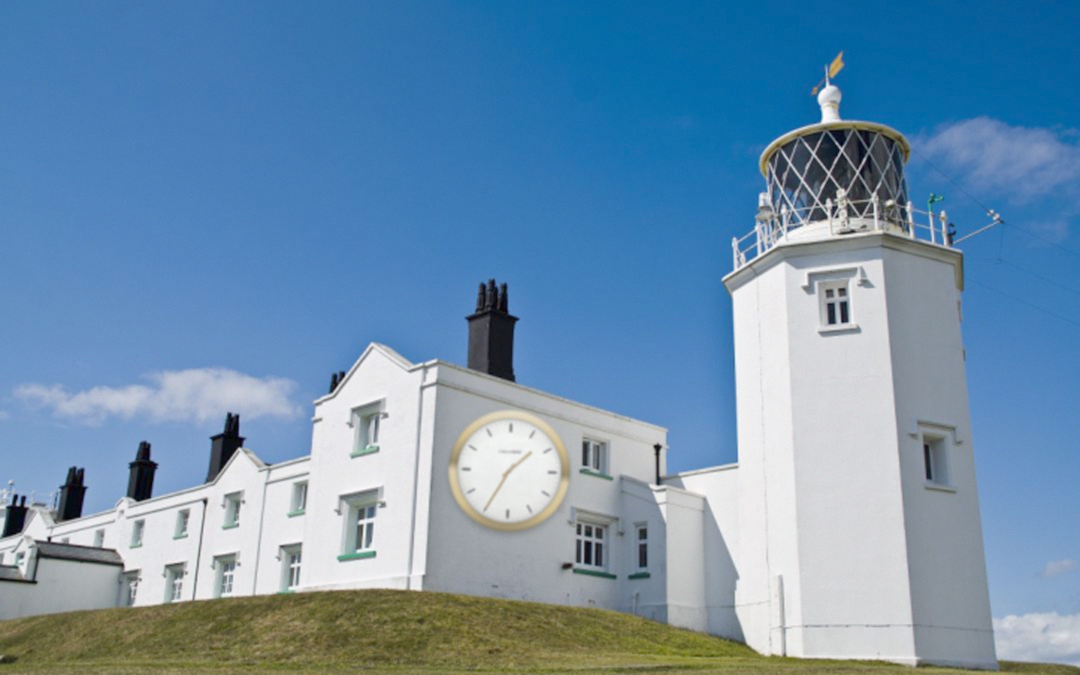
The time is 1h35
